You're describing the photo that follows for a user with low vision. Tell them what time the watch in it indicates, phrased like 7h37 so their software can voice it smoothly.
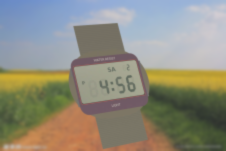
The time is 4h56
